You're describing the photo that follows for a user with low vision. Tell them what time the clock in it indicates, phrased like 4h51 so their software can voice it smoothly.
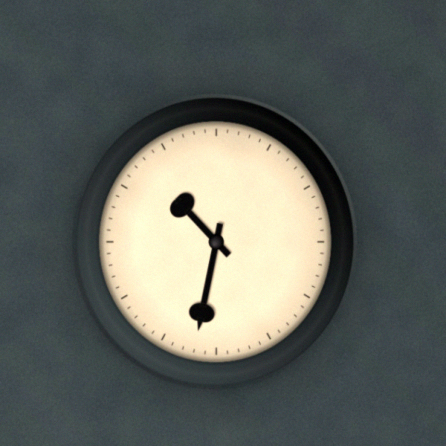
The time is 10h32
